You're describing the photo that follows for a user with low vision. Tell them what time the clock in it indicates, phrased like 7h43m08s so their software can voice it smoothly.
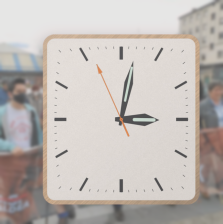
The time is 3h01m56s
